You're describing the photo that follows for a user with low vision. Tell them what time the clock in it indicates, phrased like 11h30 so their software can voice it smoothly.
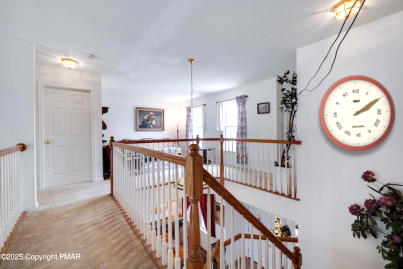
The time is 2h10
